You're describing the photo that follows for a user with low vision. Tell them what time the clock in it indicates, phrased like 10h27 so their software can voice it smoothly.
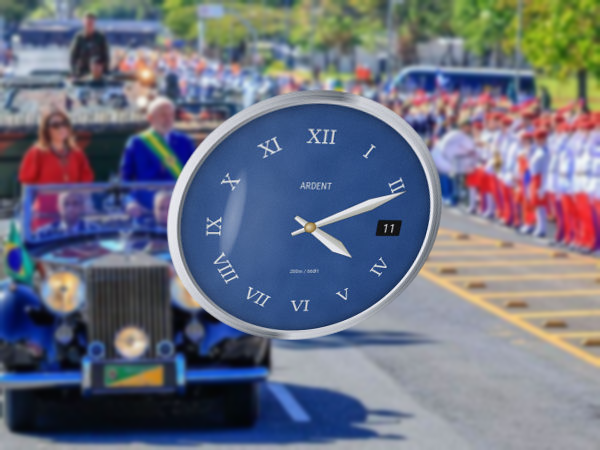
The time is 4h11
